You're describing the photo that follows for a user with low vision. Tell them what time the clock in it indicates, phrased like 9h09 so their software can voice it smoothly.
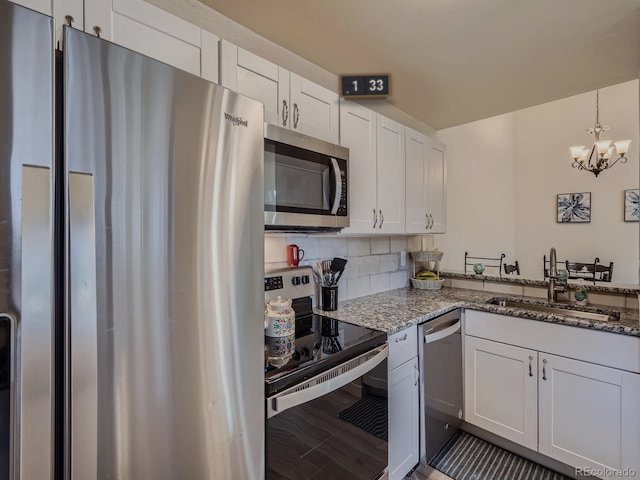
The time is 1h33
